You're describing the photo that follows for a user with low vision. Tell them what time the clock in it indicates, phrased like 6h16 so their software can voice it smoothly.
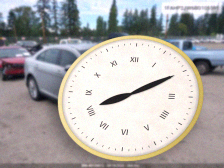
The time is 8h10
